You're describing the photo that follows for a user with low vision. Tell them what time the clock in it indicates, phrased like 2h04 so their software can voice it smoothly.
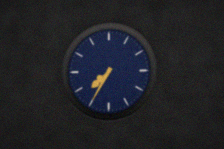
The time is 7h35
